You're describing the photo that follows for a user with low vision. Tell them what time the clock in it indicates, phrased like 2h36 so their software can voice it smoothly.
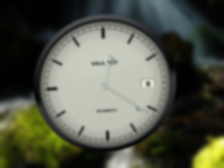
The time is 12h21
